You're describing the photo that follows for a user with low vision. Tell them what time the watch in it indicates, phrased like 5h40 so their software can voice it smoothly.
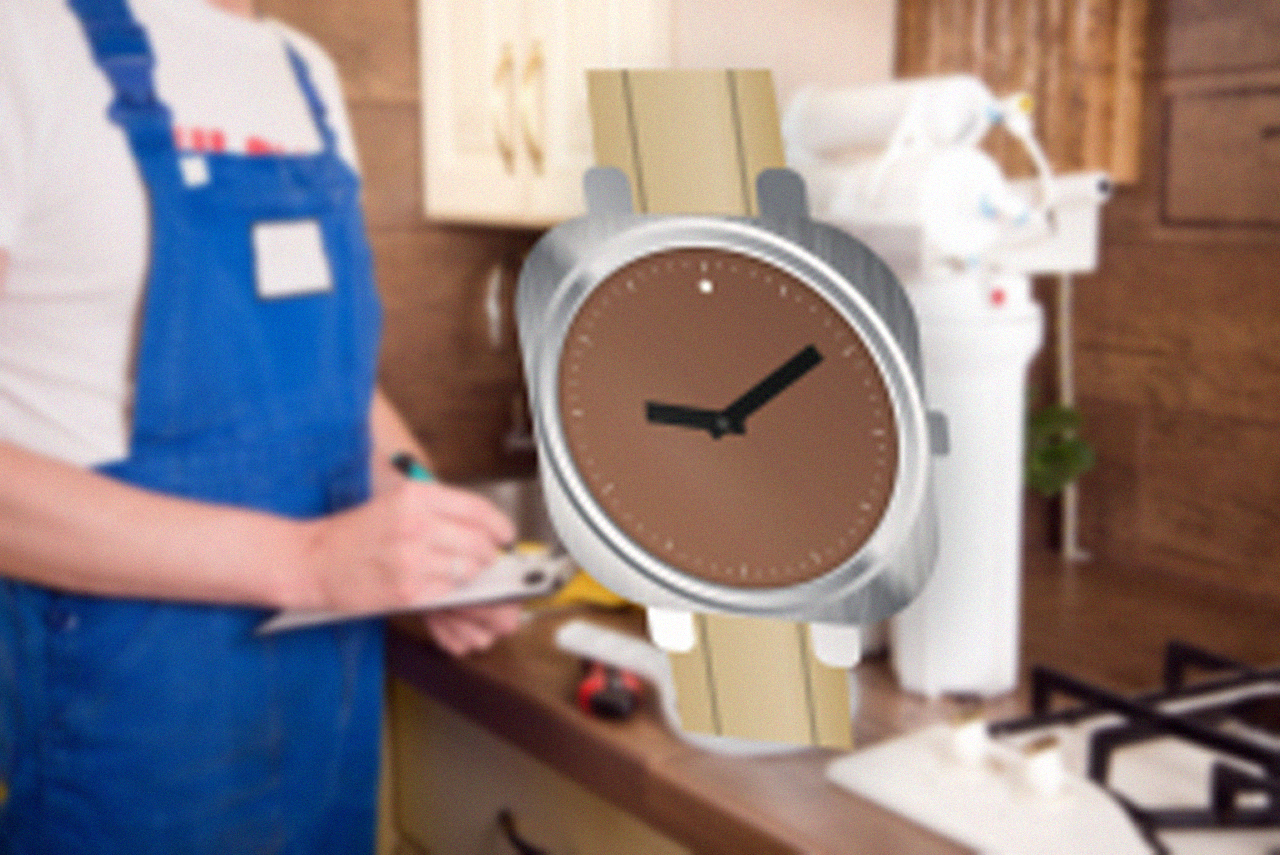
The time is 9h09
